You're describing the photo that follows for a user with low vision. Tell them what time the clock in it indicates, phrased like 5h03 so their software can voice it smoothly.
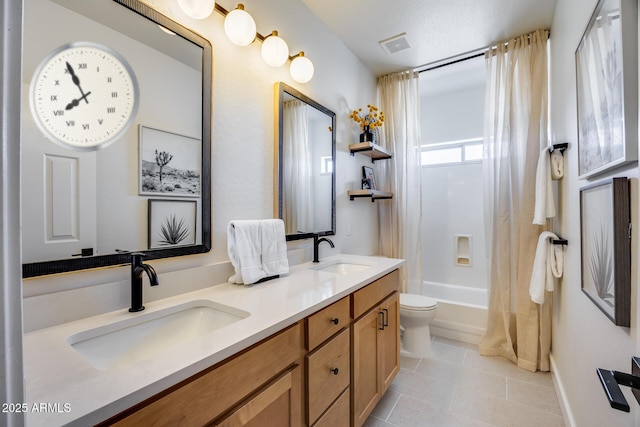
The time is 7h56
